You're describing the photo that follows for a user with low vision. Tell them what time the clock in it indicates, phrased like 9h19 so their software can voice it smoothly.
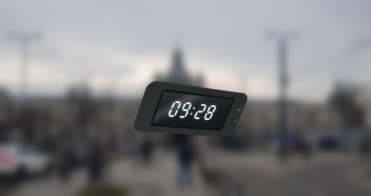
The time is 9h28
